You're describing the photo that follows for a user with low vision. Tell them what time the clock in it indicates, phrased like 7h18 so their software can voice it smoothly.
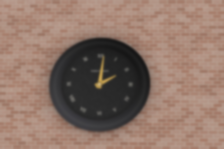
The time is 2h01
